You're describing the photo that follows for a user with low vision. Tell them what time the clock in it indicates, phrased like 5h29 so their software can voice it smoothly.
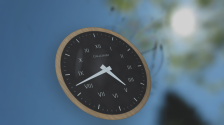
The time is 4h42
